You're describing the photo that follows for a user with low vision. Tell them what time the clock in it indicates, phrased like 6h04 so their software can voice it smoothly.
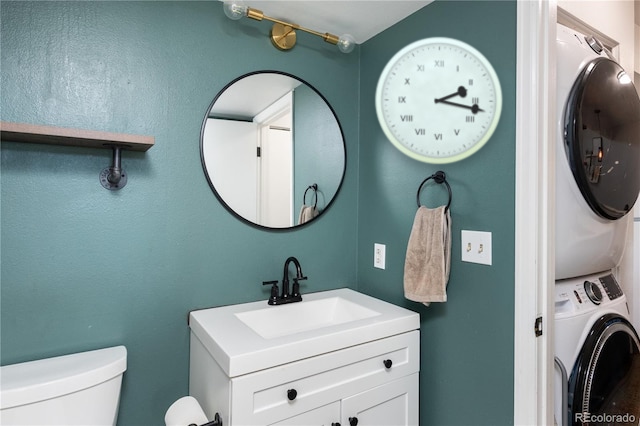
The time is 2h17
